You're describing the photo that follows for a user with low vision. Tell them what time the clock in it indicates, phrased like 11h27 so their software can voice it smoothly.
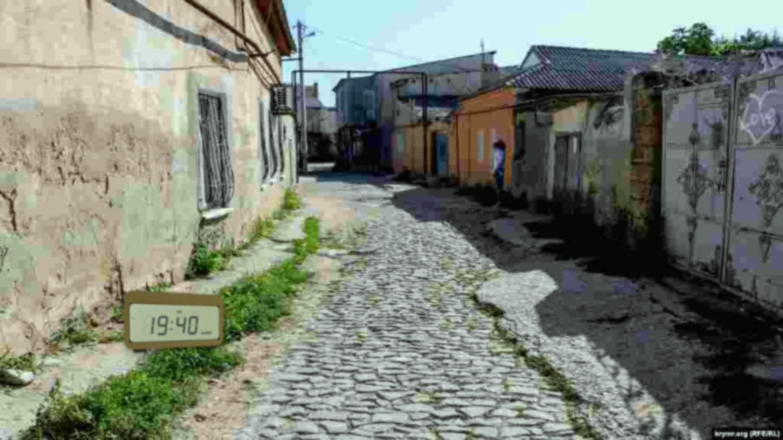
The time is 19h40
